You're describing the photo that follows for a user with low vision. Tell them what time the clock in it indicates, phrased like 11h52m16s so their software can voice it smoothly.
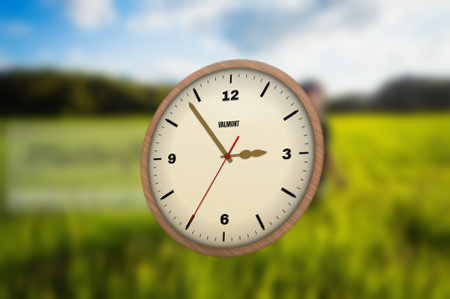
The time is 2h53m35s
